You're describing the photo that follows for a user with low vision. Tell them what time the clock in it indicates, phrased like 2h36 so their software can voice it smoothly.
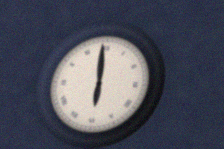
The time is 5h59
